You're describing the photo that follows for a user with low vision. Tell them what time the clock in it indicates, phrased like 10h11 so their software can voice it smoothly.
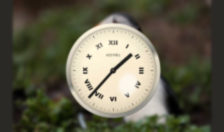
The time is 1h37
